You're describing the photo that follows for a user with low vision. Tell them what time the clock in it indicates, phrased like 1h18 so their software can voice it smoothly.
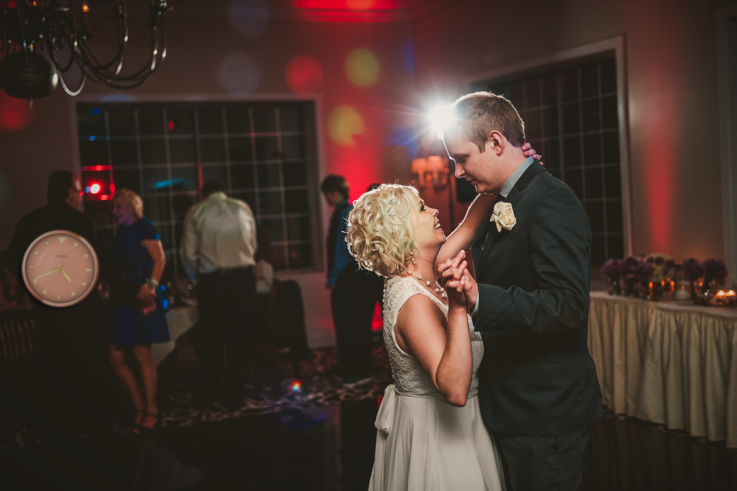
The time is 4h41
